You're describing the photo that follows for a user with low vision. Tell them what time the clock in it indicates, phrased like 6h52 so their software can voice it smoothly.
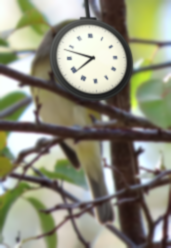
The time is 7h48
